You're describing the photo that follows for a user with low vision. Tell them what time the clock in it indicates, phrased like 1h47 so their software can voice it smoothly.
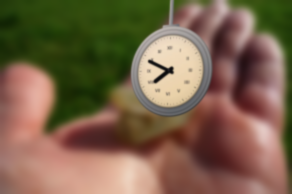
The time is 7h49
